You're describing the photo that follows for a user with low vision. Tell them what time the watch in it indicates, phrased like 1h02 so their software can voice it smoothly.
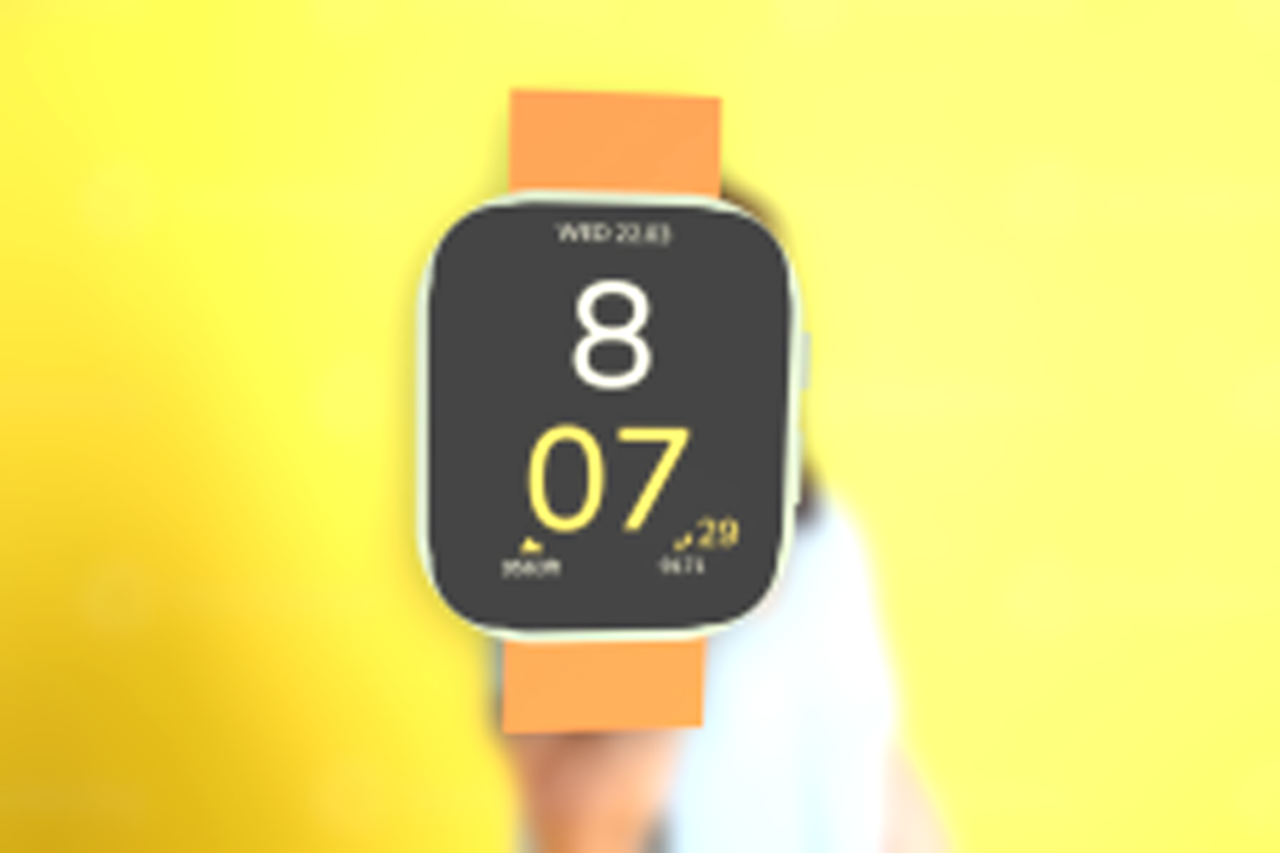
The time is 8h07
